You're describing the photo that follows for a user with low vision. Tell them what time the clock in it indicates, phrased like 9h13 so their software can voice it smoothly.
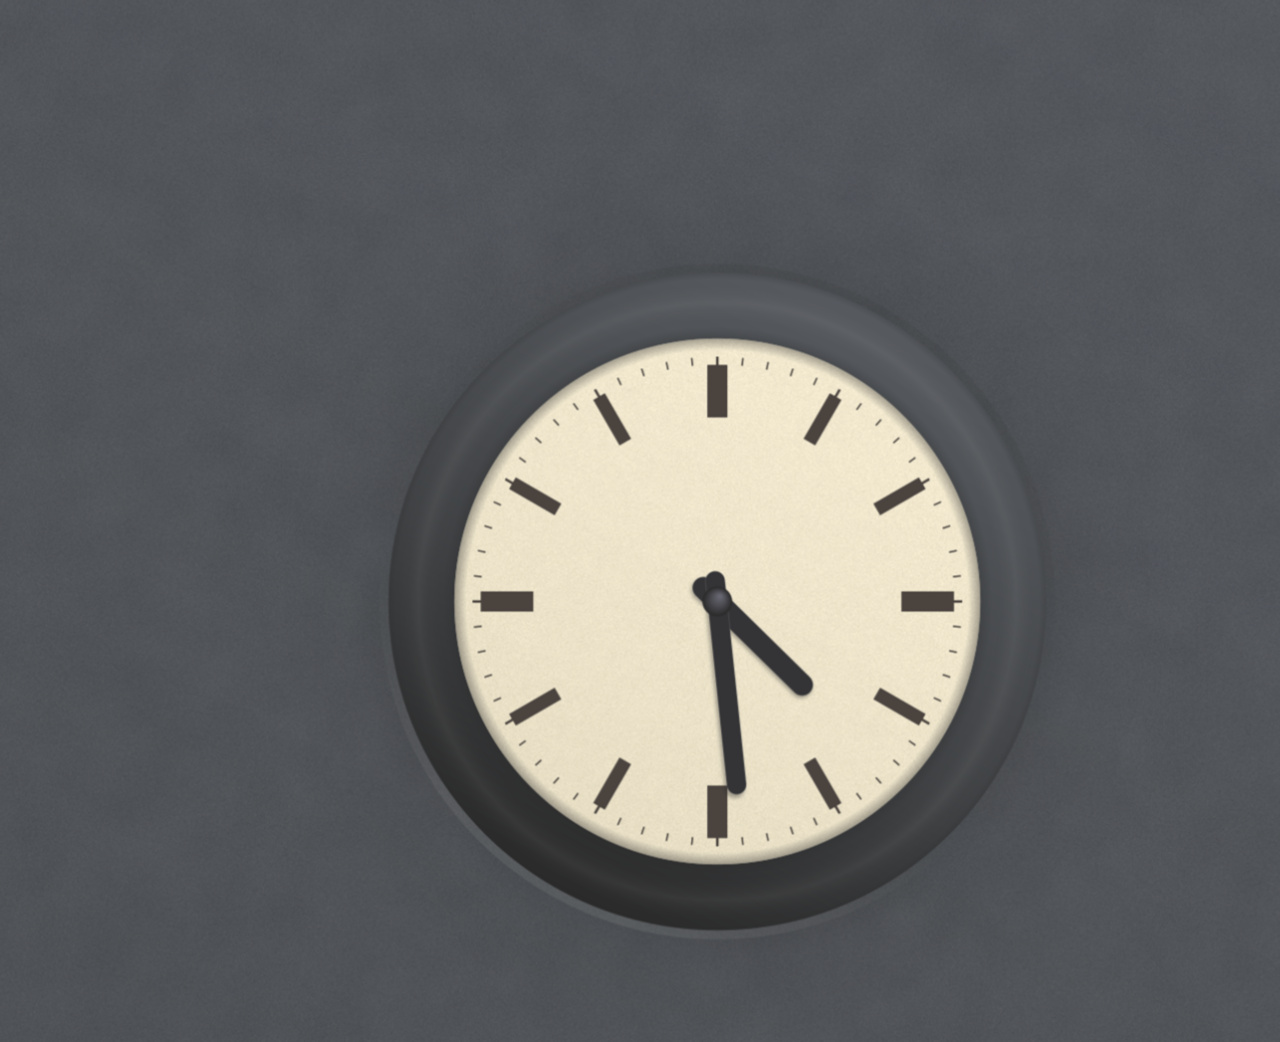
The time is 4h29
